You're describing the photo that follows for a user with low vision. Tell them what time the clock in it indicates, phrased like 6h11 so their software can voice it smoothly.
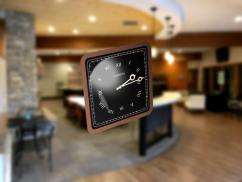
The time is 2h14
